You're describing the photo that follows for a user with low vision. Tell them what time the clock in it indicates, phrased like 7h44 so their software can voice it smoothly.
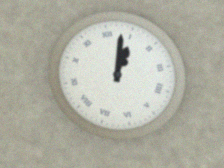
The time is 1h03
